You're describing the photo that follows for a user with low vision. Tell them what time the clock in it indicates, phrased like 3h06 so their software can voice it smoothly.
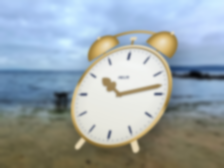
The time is 10h13
